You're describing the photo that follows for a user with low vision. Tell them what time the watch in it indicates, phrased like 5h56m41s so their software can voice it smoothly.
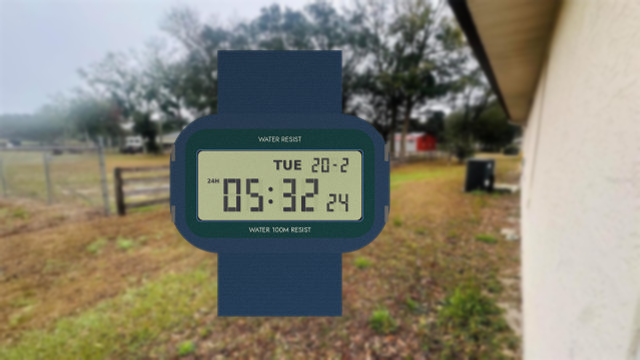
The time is 5h32m24s
